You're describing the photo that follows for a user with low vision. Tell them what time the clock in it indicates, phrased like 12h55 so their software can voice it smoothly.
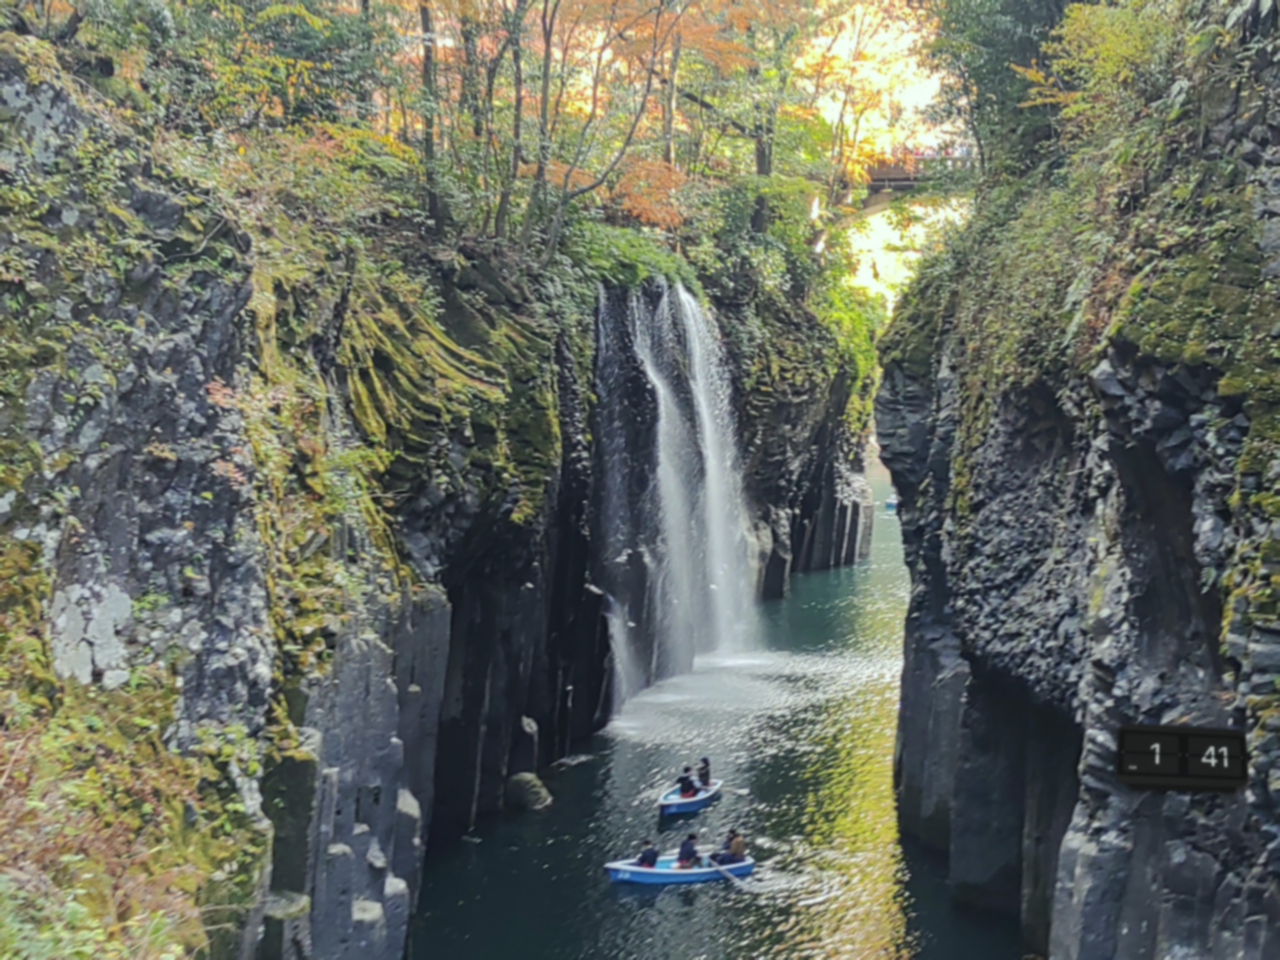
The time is 1h41
